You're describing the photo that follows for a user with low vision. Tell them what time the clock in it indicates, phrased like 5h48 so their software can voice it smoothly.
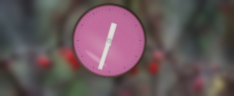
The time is 12h33
